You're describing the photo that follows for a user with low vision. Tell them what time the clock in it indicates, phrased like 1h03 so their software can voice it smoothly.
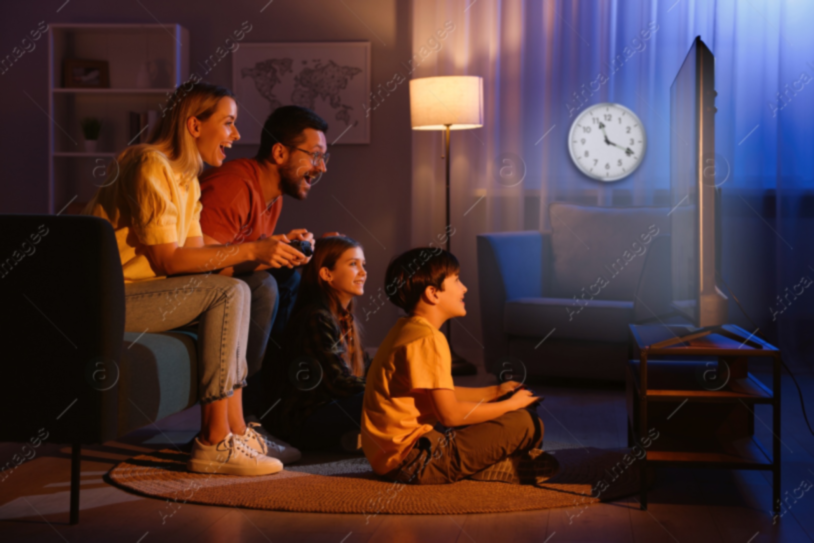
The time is 11h19
